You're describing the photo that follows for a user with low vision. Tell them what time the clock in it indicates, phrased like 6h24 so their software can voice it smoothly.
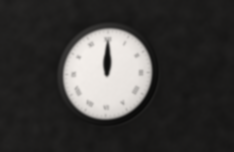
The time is 12h00
